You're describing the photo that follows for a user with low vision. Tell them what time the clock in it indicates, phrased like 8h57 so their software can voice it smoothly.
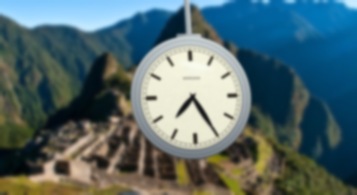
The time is 7h25
